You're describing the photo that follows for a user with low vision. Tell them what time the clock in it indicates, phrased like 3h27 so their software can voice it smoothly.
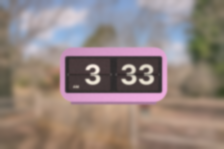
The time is 3h33
